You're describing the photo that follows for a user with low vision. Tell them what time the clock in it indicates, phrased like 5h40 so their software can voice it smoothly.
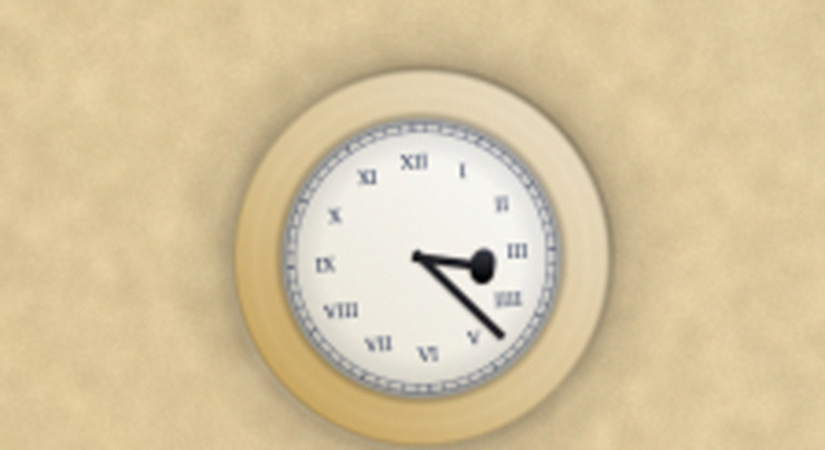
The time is 3h23
